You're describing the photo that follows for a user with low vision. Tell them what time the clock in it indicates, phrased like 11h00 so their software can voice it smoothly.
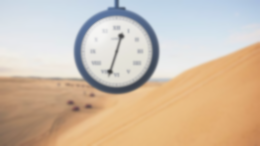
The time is 12h33
